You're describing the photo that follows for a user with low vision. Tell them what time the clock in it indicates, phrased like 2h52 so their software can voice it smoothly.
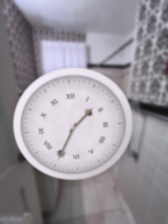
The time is 1h35
